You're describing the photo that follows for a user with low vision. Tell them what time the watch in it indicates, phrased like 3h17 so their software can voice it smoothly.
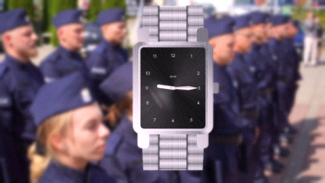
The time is 9h15
